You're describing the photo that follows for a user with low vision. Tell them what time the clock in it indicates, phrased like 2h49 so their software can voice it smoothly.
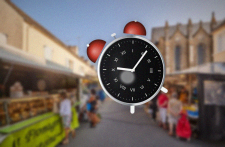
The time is 10h11
